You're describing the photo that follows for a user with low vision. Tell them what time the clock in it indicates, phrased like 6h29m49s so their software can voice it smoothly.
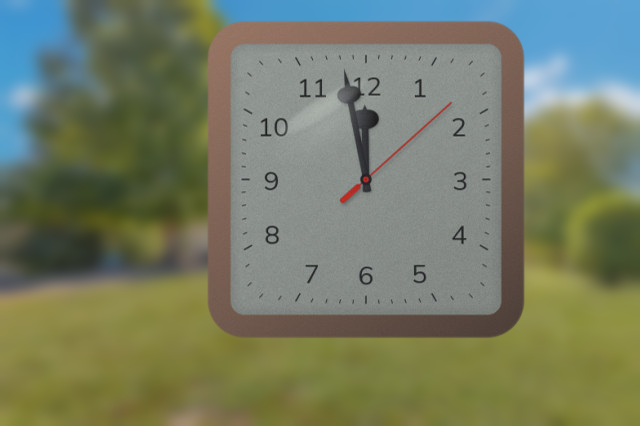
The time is 11h58m08s
